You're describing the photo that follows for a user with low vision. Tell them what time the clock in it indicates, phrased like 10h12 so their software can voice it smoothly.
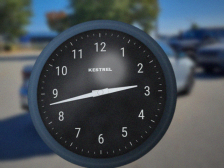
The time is 2h43
